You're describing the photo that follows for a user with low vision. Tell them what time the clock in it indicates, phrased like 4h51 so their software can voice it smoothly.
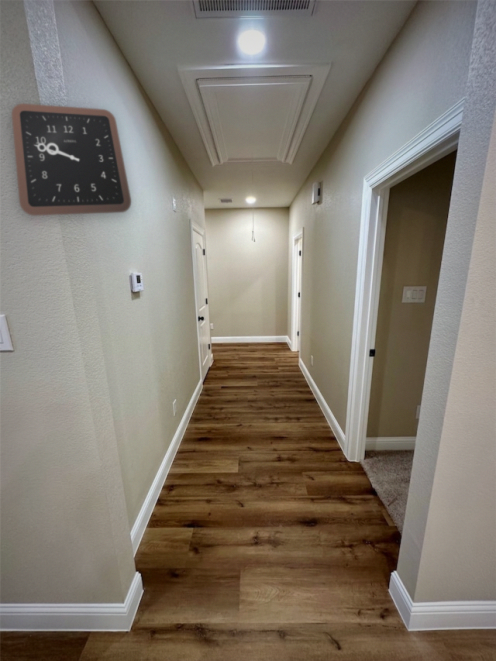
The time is 9h48
